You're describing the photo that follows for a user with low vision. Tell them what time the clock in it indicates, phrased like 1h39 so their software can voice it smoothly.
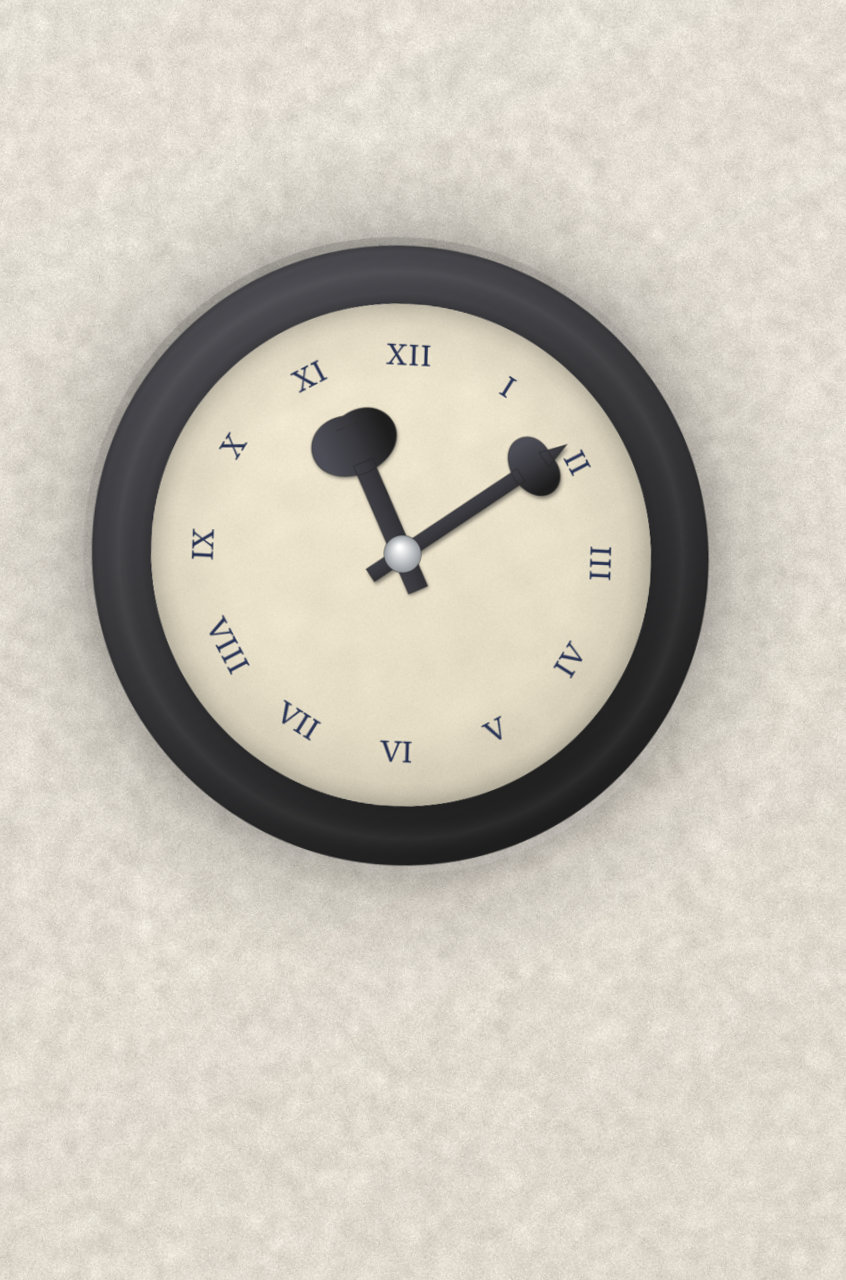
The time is 11h09
